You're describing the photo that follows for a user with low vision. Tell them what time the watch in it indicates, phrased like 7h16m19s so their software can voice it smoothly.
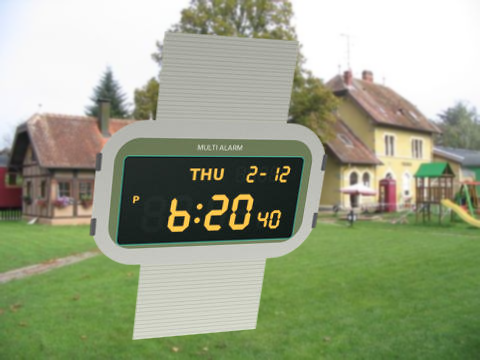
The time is 6h20m40s
